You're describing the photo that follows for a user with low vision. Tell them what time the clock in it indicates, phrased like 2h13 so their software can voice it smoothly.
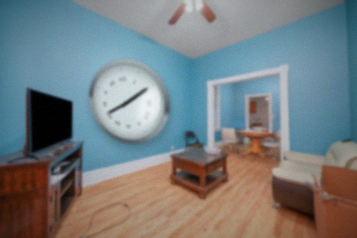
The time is 8h10
